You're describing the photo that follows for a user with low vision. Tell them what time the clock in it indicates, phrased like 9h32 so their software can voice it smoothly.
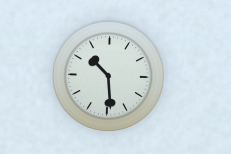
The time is 10h29
